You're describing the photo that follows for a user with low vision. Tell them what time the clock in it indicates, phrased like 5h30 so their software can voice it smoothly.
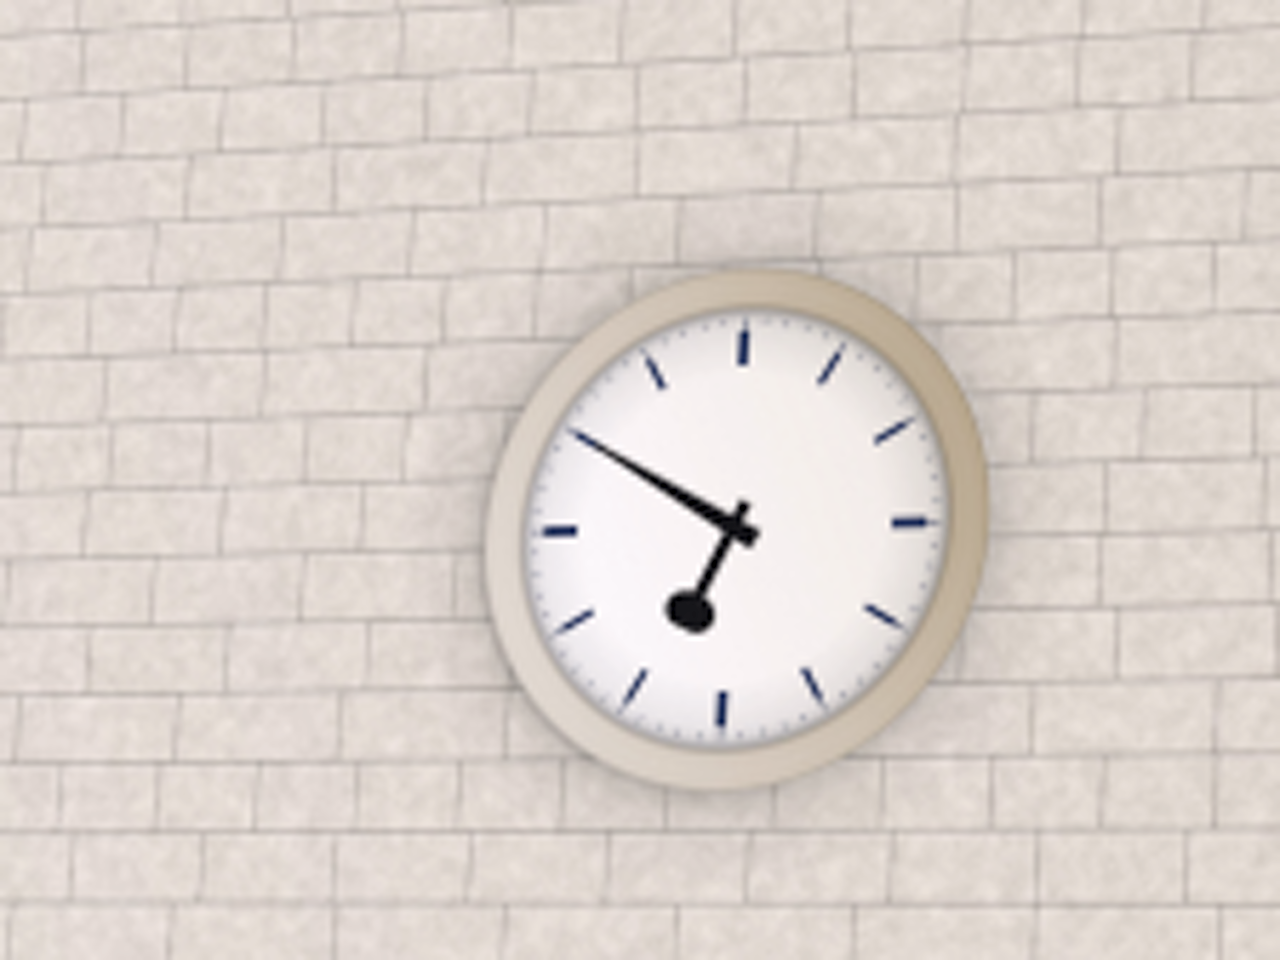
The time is 6h50
